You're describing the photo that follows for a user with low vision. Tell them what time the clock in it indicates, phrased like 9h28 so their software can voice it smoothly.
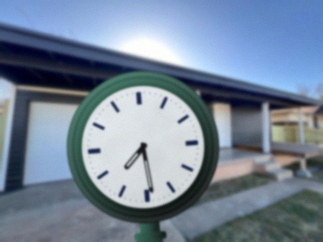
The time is 7h29
